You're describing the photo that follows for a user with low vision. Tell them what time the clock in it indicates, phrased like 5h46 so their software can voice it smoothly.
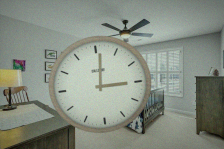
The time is 3h01
